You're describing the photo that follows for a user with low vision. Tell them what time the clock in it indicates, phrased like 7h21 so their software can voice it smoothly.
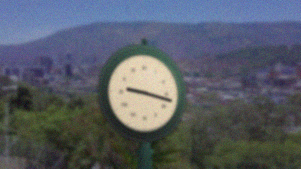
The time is 9h17
